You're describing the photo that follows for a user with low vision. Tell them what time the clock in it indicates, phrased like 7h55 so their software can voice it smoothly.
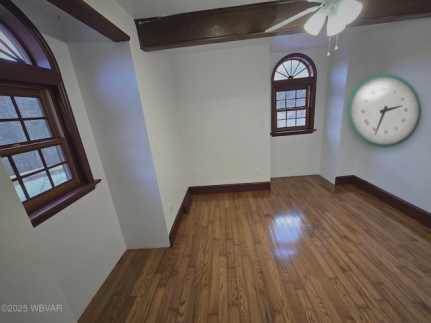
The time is 2h34
